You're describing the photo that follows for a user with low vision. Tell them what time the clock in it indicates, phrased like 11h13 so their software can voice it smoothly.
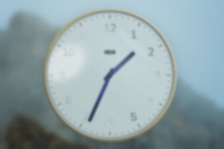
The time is 1h34
